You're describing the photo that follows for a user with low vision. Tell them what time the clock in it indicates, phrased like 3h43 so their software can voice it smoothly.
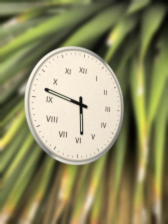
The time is 5h47
